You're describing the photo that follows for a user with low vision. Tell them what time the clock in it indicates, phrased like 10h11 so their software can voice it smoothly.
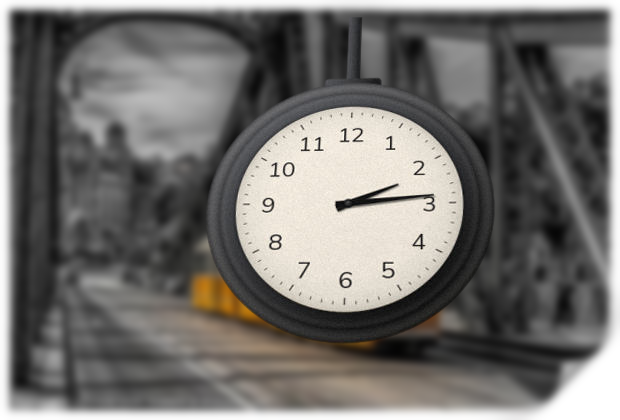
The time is 2h14
